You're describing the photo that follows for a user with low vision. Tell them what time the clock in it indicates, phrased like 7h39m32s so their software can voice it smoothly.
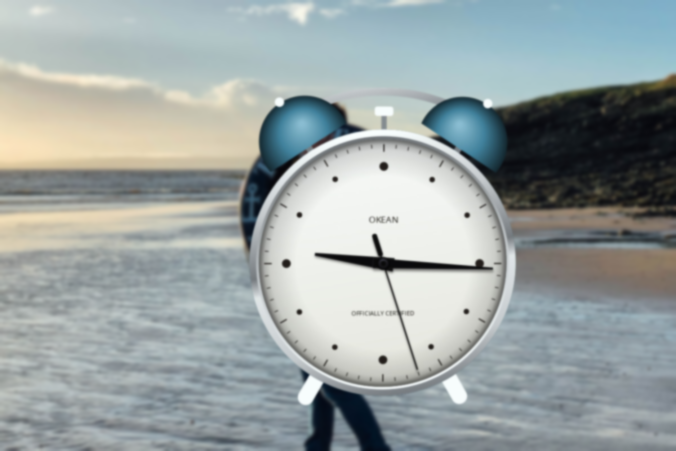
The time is 9h15m27s
